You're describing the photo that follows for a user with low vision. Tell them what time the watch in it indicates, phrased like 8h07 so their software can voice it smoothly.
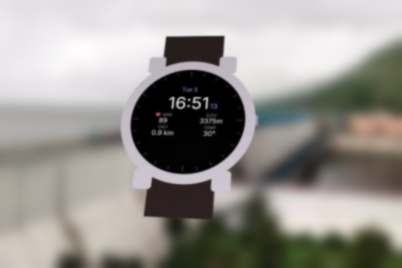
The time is 16h51
